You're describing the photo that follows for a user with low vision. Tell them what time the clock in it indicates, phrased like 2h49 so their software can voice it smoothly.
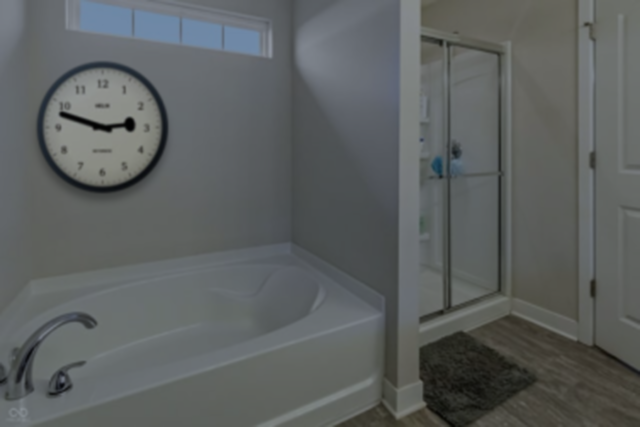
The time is 2h48
